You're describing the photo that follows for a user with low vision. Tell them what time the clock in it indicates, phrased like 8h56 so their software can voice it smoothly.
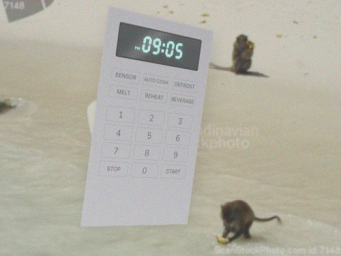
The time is 9h05
